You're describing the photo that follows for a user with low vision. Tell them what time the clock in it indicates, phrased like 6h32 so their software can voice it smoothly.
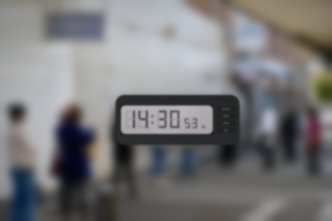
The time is 14h30
